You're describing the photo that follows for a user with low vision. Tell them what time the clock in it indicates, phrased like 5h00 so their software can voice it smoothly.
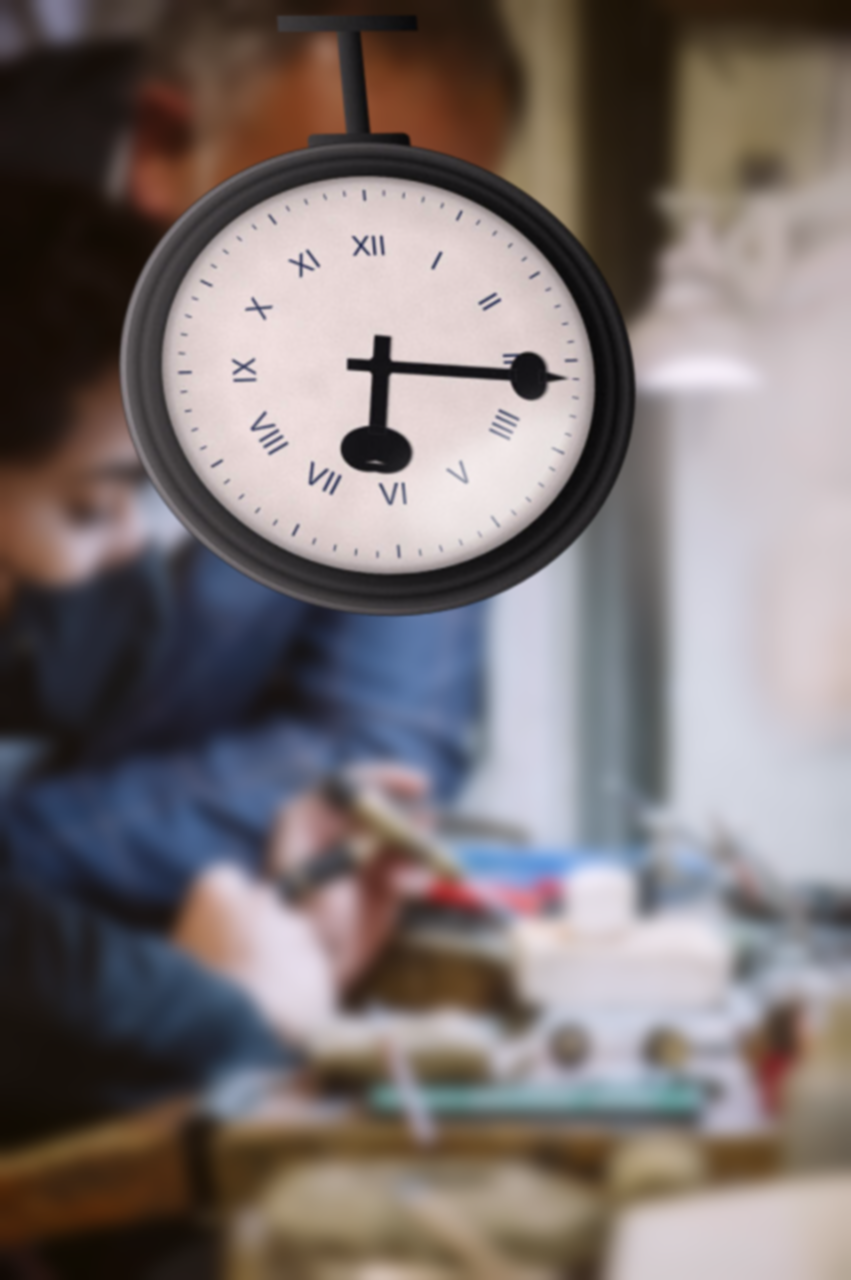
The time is 6h16
